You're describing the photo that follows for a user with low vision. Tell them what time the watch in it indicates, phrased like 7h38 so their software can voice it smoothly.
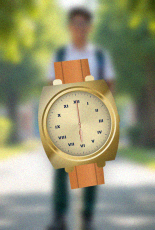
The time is 6h00
